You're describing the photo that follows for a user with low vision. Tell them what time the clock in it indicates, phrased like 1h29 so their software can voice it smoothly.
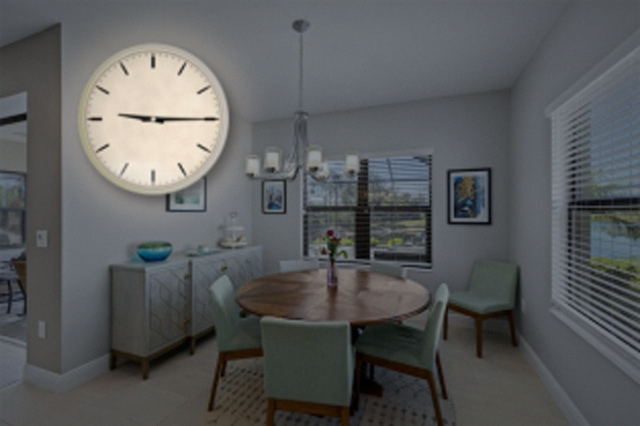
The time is 9h15
